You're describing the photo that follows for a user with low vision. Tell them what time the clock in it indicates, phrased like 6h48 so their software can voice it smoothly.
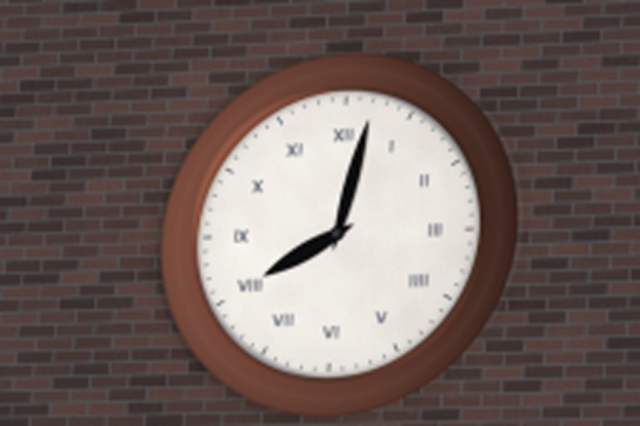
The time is 8h02
